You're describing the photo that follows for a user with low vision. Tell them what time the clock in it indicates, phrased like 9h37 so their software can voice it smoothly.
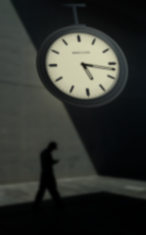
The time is 5h17
